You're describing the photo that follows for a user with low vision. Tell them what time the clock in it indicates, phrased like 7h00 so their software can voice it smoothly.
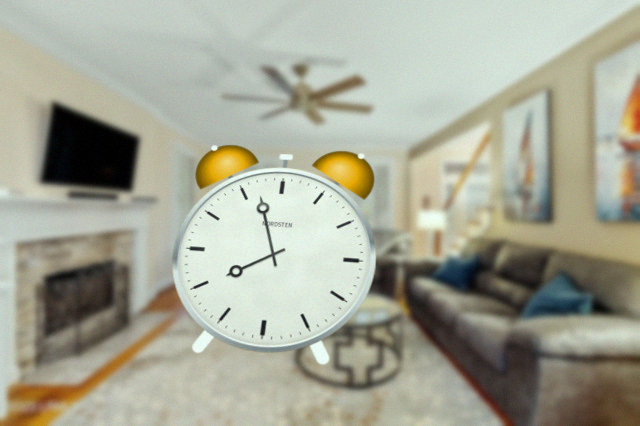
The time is 7h57
